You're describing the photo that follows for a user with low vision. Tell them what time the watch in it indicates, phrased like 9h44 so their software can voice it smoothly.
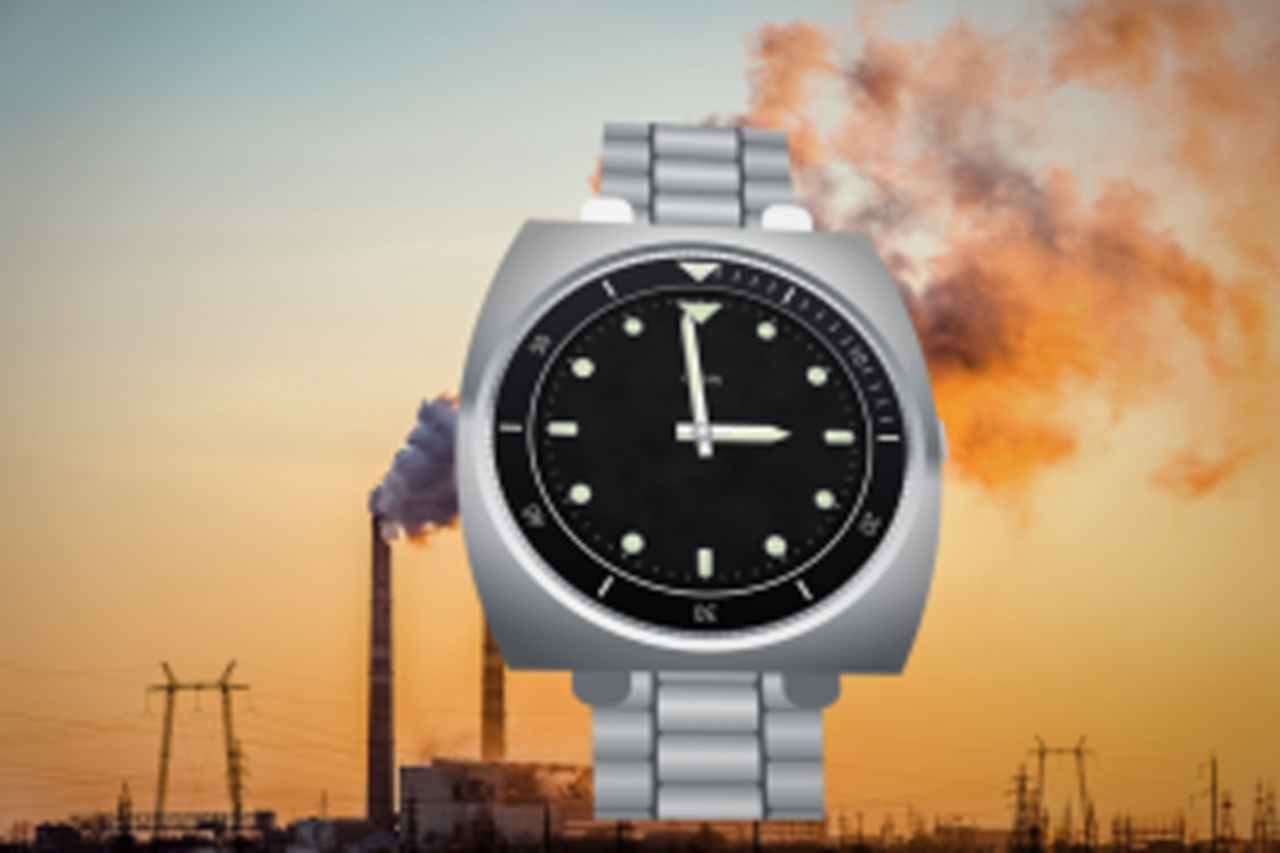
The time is 2h59
